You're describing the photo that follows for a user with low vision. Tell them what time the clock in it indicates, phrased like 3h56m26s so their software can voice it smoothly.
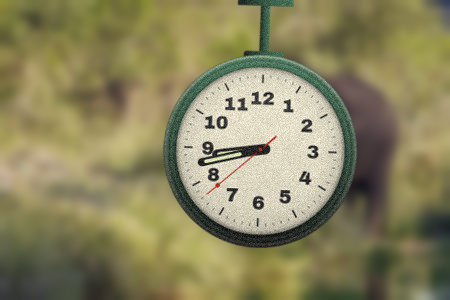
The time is 8h42m38s
